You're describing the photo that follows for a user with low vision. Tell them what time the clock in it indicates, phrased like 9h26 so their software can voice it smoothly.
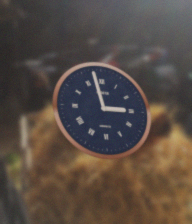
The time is 2h58
